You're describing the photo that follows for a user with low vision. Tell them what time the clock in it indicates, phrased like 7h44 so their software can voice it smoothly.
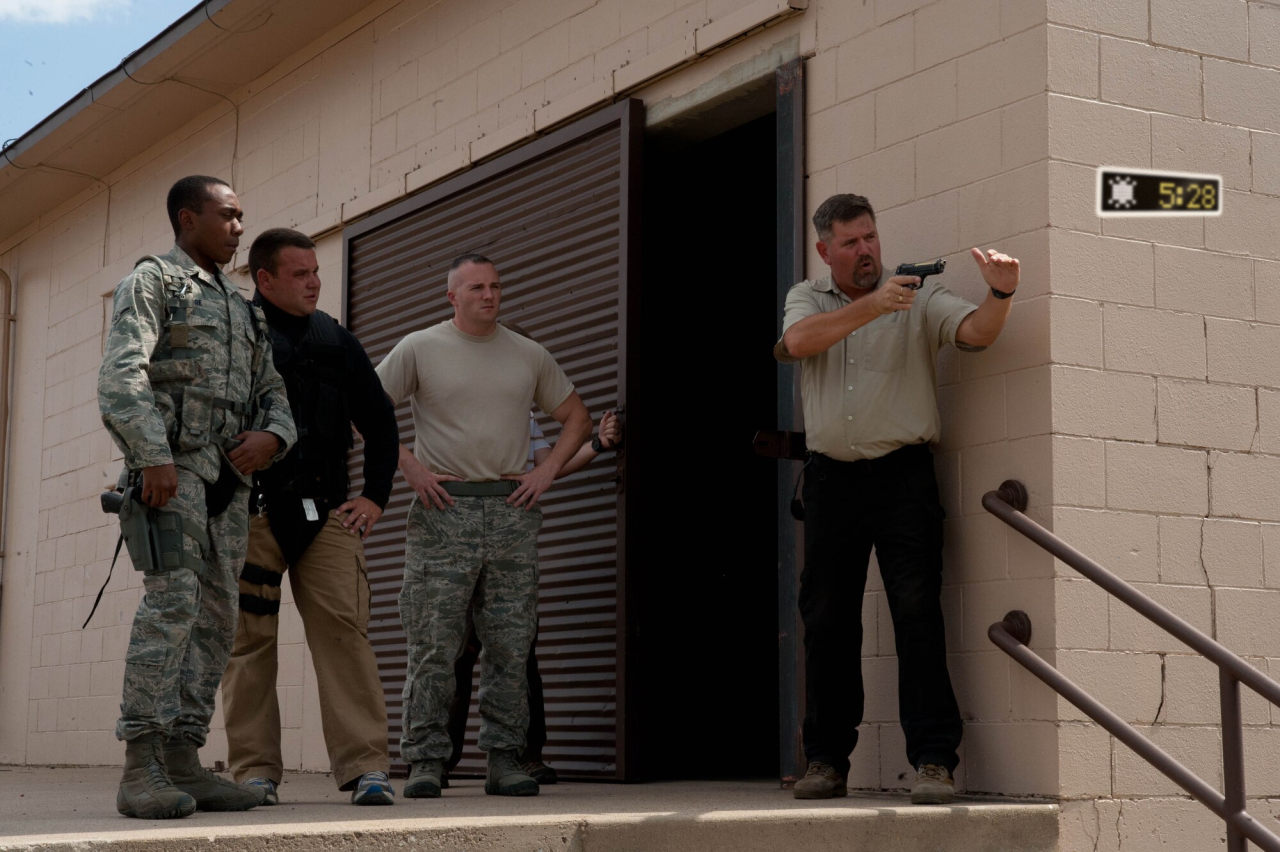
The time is 5h28
